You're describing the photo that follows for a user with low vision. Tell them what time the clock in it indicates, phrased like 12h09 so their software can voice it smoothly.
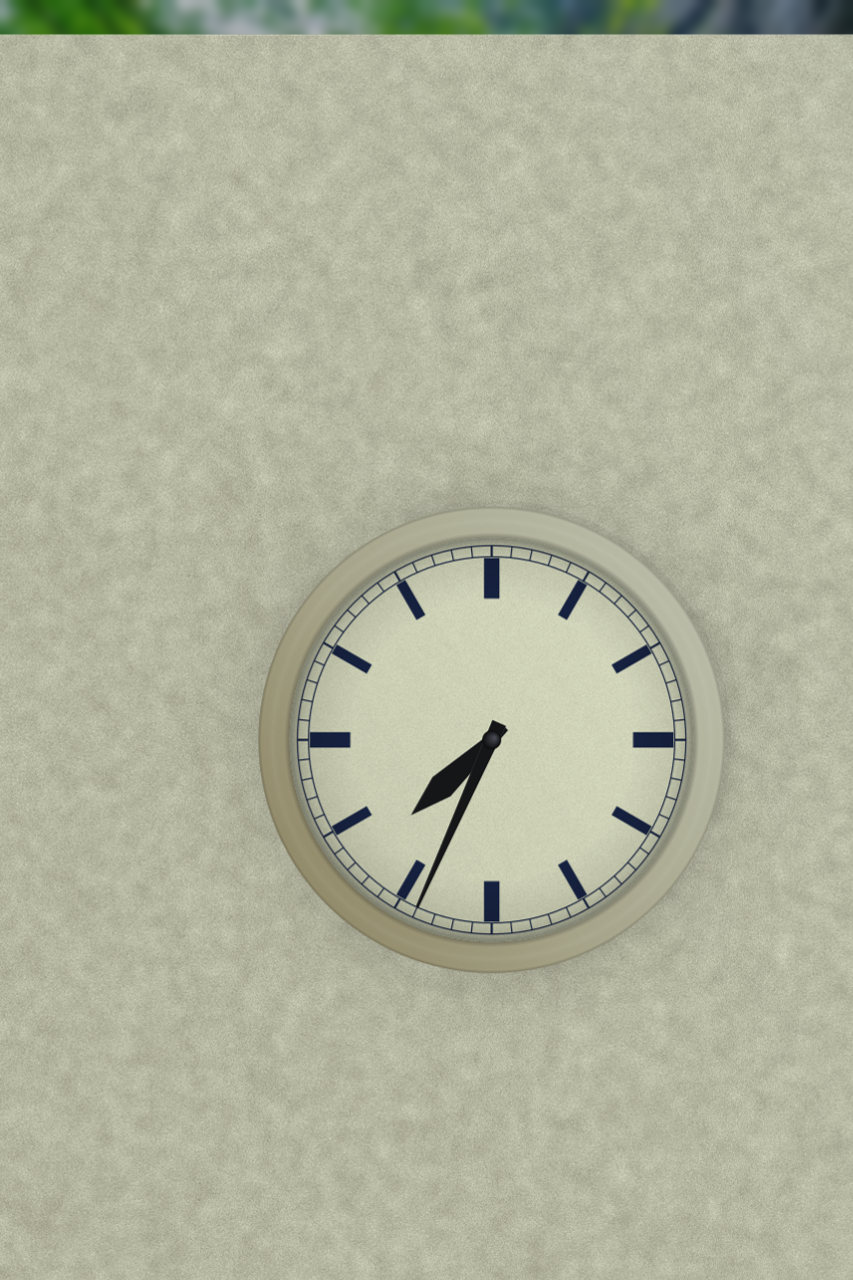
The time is 7h34
